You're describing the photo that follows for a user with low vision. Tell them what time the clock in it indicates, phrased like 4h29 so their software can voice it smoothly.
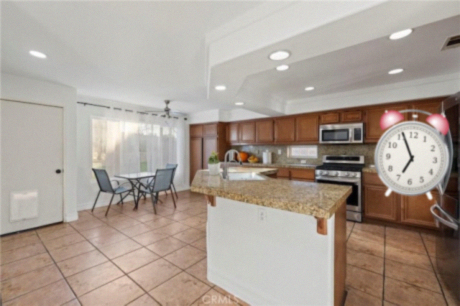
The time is 6h56
